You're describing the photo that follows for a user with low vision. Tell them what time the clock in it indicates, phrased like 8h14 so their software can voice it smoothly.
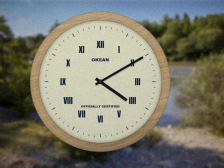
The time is 4h10
